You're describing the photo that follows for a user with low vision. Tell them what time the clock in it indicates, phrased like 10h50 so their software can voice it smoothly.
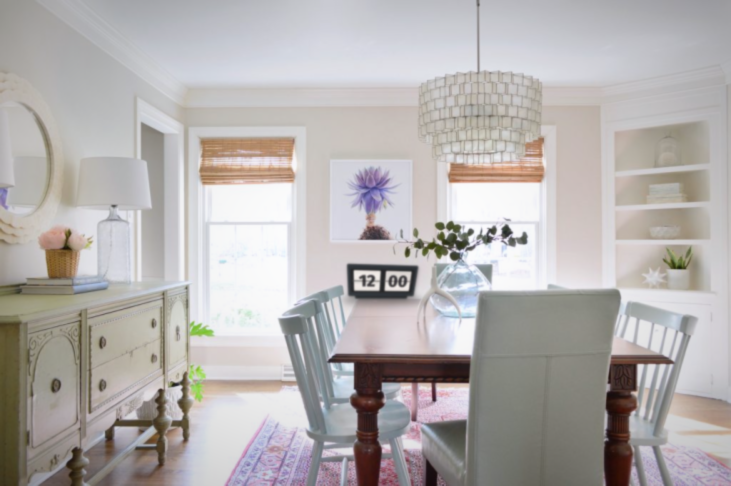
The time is 12h00
